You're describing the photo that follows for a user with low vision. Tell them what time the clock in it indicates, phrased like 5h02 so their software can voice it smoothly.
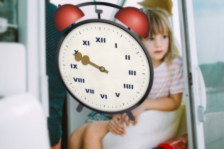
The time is 9h49
